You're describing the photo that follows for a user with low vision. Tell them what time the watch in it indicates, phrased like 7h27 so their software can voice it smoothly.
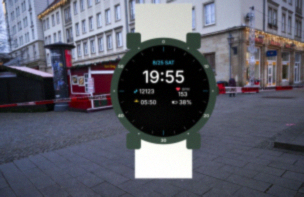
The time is 19h55
